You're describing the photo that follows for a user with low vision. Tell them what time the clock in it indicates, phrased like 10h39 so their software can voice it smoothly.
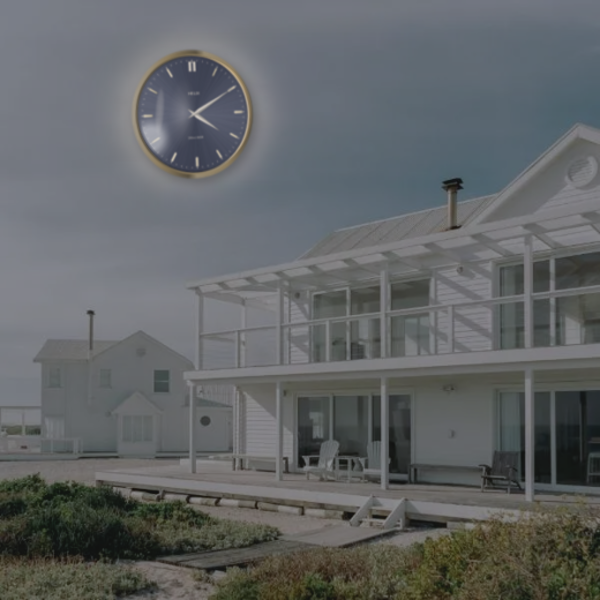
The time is 4h10
